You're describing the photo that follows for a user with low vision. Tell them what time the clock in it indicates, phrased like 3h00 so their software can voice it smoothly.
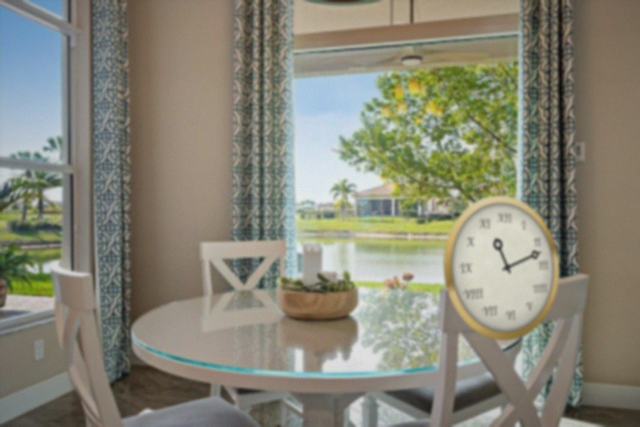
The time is 11h12
